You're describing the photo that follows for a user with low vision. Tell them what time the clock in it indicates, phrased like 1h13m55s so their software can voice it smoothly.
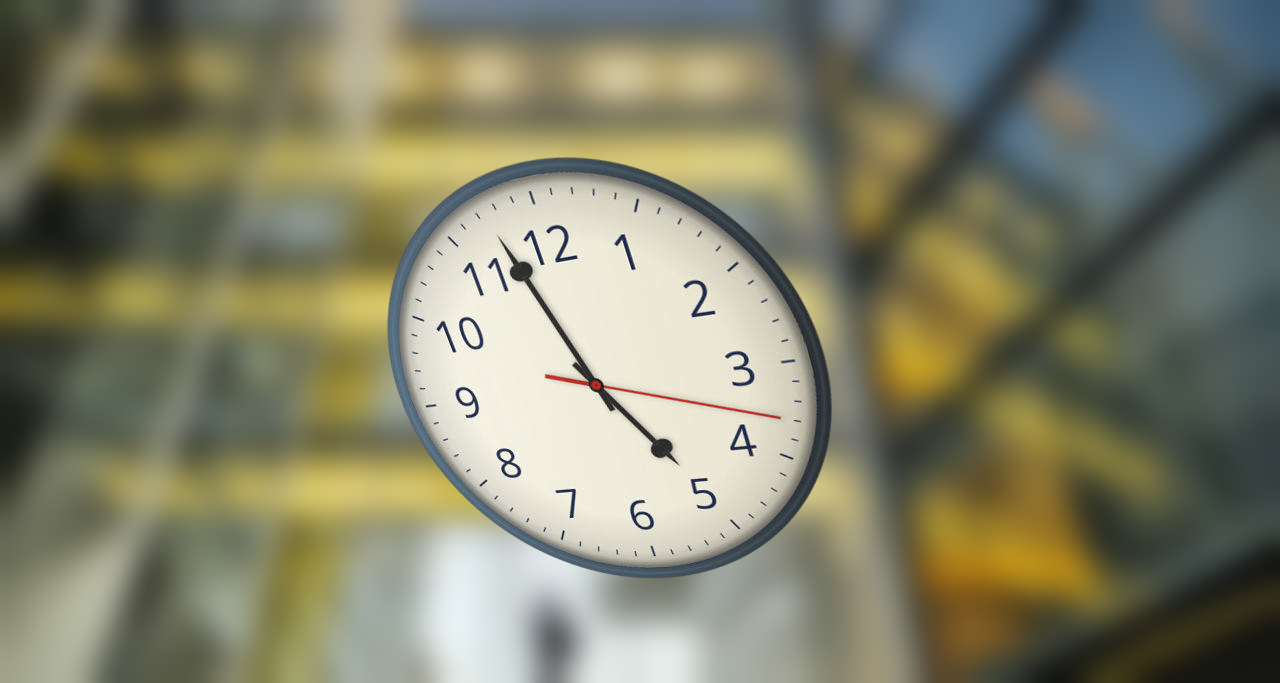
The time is 4h57m18s
